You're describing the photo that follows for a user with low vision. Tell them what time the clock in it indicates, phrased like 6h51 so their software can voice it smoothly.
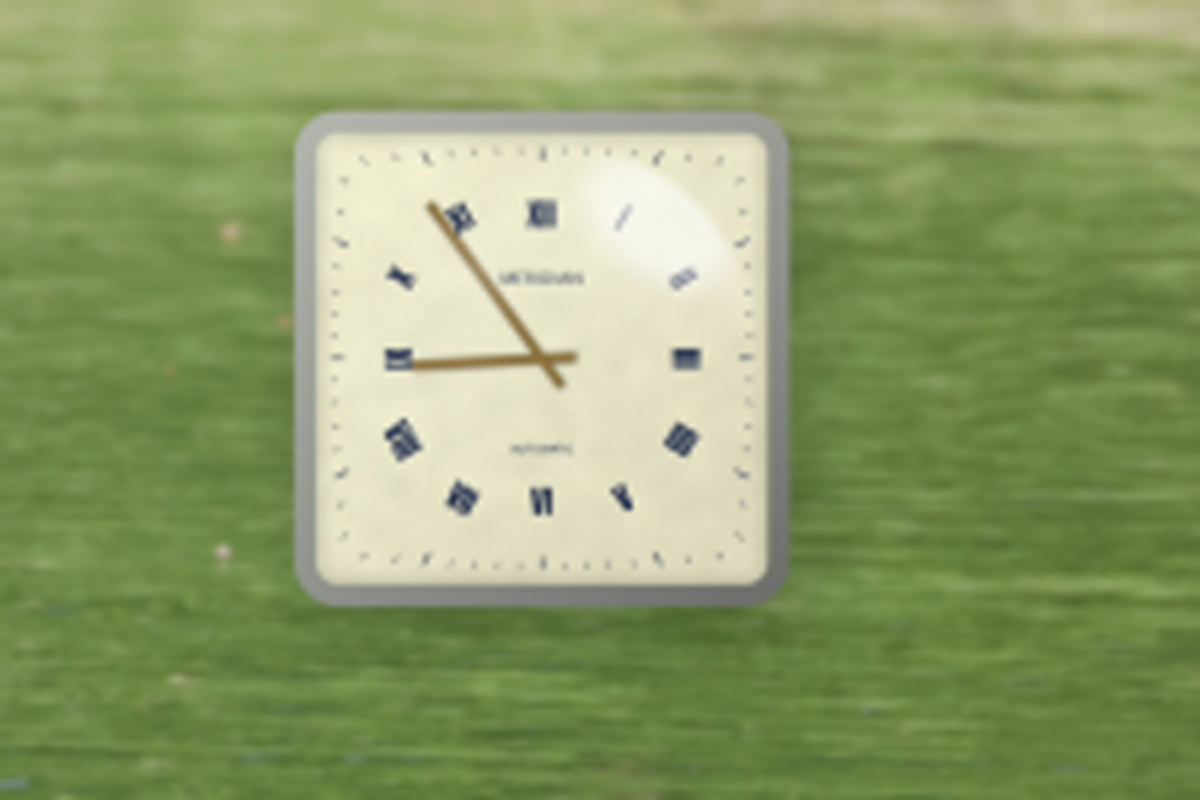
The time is 8h54
